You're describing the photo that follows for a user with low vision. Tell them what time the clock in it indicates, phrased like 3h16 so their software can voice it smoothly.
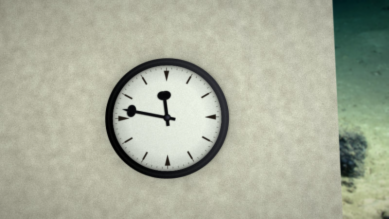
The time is 11h47
